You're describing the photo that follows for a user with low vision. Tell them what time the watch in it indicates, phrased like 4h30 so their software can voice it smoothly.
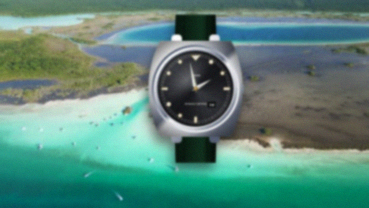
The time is 1h58
